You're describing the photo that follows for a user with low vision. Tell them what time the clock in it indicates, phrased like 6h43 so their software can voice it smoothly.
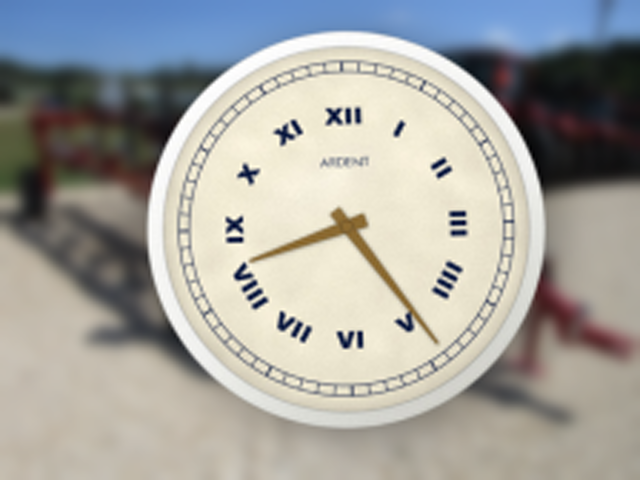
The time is 8h24
